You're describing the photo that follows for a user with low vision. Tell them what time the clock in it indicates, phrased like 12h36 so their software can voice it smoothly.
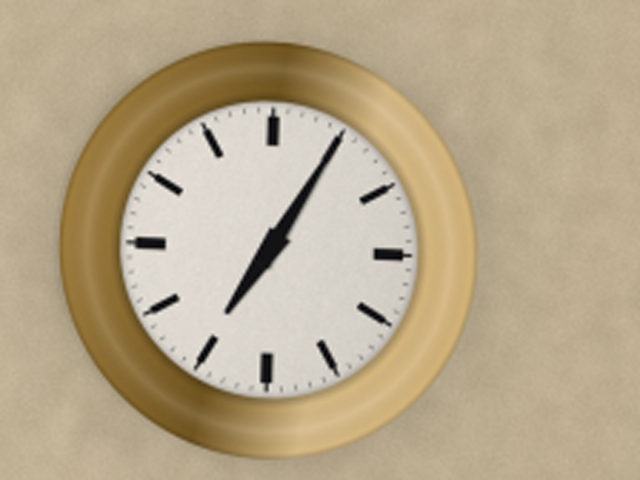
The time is 7h05
